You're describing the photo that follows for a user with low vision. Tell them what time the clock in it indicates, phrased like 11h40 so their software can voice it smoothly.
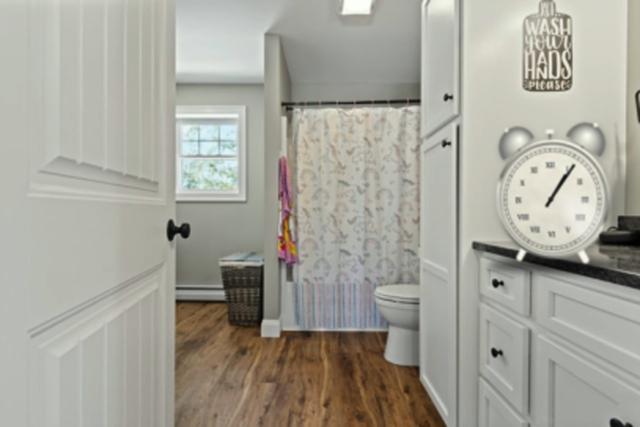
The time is 1h06
